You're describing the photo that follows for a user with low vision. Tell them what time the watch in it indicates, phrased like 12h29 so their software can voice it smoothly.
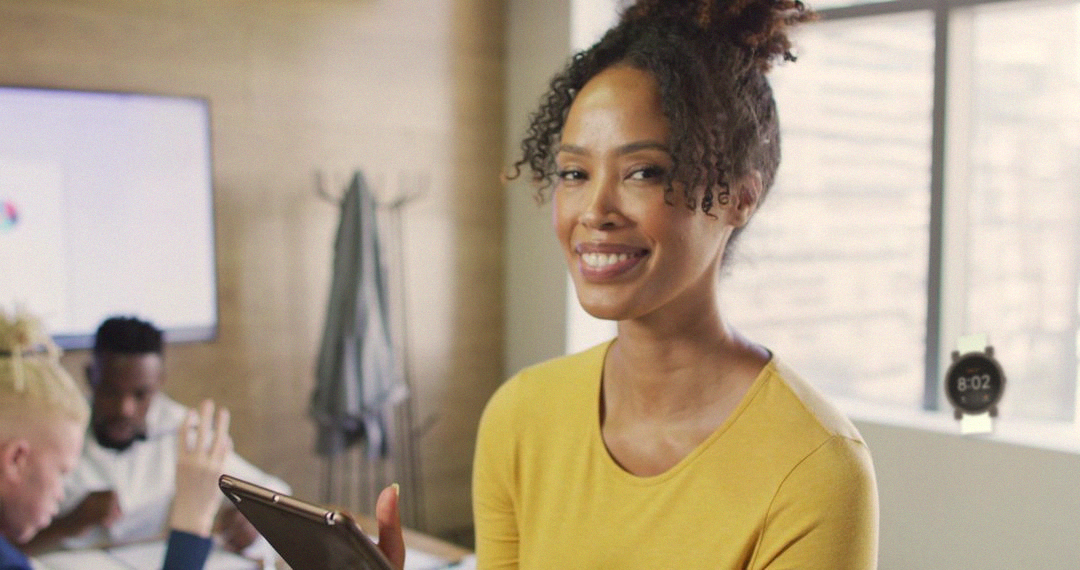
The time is 8h02
